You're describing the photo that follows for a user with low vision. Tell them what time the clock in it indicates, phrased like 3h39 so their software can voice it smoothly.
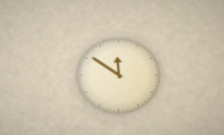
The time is 11h51
